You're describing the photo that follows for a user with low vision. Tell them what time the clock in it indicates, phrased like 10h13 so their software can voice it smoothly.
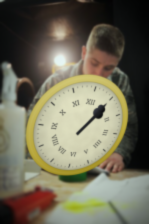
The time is 1h05
